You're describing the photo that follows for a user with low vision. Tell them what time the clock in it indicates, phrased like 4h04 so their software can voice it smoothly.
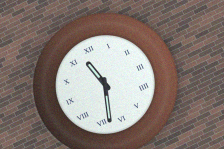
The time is 11h33
